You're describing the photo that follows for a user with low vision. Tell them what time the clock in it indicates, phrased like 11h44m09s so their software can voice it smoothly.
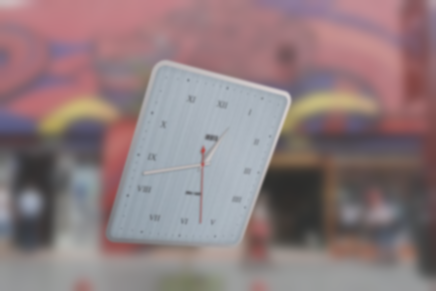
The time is 12h42m27s
